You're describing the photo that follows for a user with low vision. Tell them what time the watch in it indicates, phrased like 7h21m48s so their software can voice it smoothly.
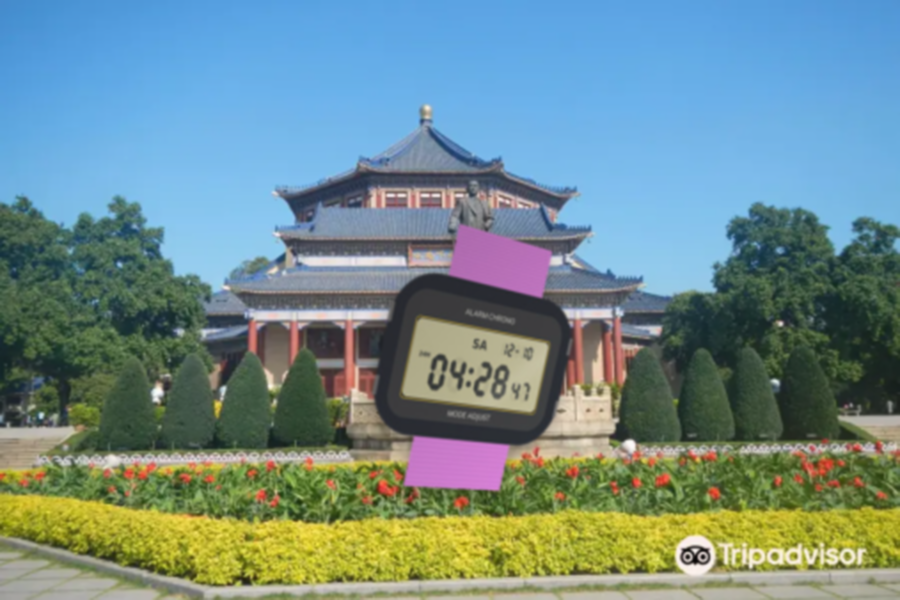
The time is 4h28m47s
